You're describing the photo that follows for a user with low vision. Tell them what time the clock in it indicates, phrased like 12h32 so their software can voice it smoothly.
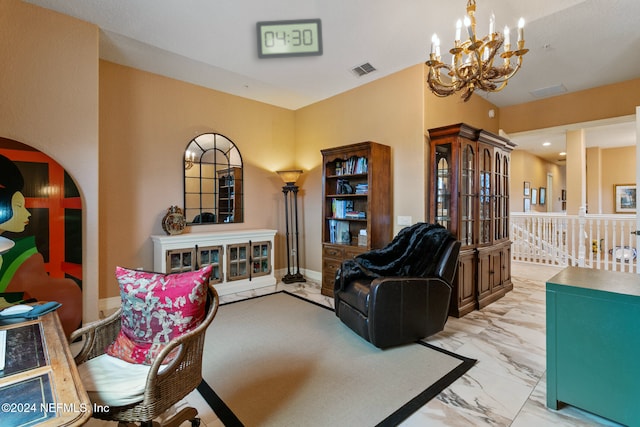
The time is 4h30
